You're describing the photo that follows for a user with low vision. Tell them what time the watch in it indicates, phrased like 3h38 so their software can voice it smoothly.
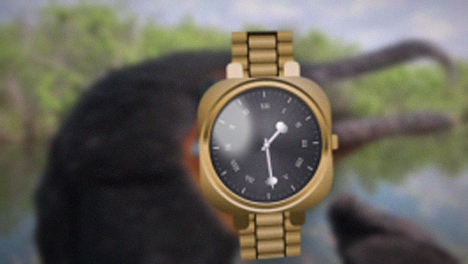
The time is 1h29
